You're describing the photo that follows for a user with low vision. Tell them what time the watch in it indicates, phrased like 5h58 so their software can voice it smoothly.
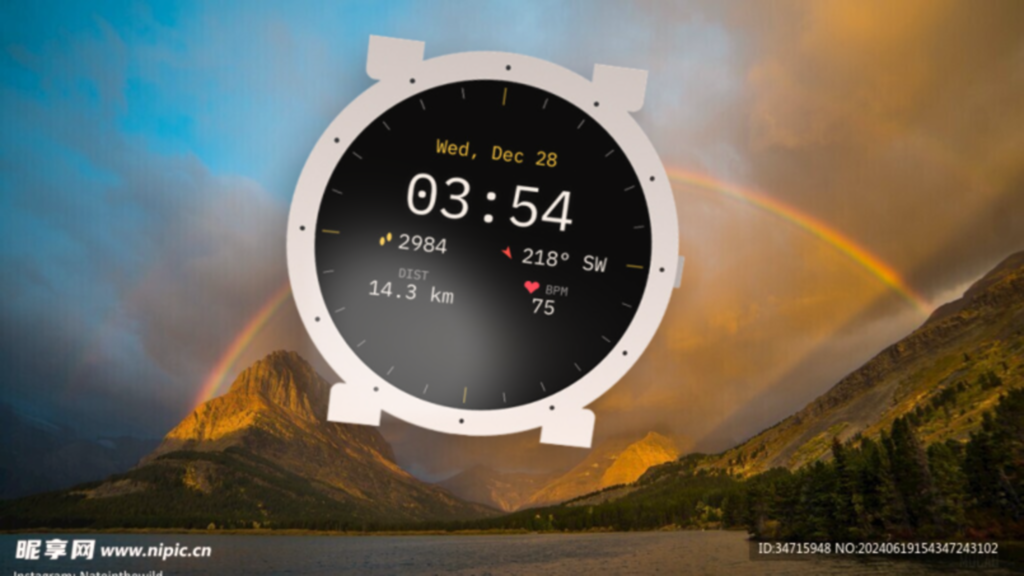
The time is 3h54
